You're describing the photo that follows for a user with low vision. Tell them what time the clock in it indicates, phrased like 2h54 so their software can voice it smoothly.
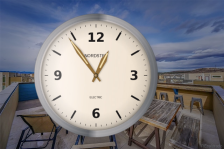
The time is 12h54
